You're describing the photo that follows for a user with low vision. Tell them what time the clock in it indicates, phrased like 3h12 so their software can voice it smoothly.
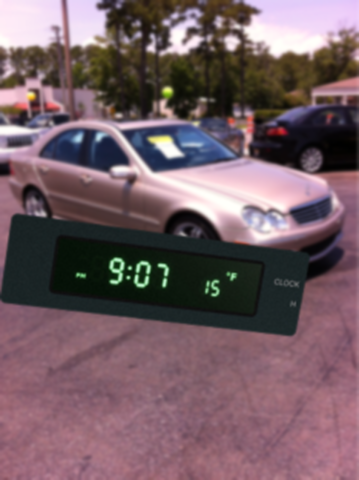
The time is 9h07
